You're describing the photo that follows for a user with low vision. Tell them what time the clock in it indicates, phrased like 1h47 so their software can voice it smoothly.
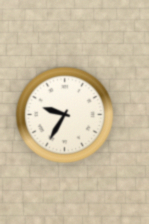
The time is 9h35
